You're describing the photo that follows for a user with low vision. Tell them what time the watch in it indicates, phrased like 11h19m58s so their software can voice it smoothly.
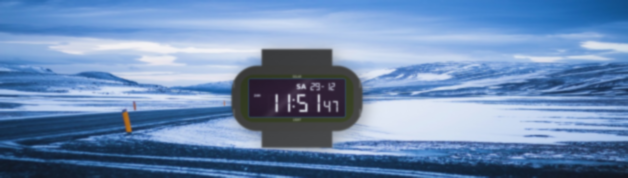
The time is 11h51m47s
